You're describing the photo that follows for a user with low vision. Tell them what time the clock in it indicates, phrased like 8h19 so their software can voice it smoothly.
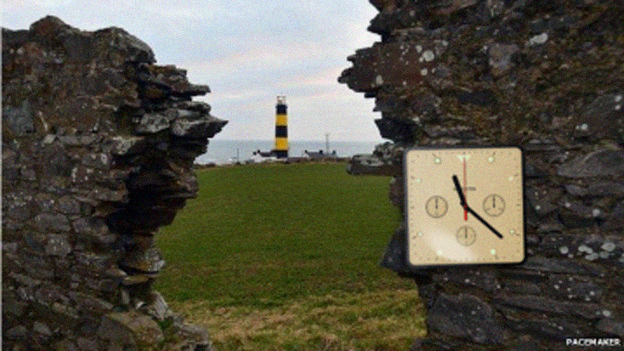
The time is 11h22
